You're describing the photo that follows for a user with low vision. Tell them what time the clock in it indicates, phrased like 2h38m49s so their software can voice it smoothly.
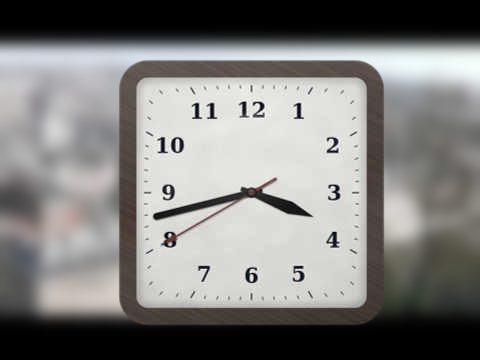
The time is 3h42m40s
